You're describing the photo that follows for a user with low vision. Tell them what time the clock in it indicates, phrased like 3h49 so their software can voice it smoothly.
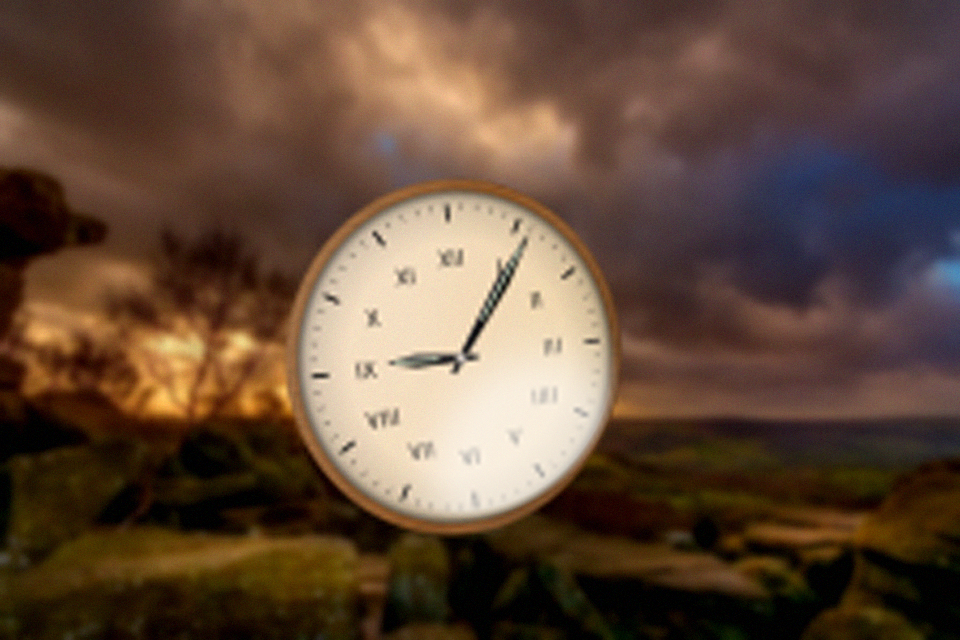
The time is 9h06
